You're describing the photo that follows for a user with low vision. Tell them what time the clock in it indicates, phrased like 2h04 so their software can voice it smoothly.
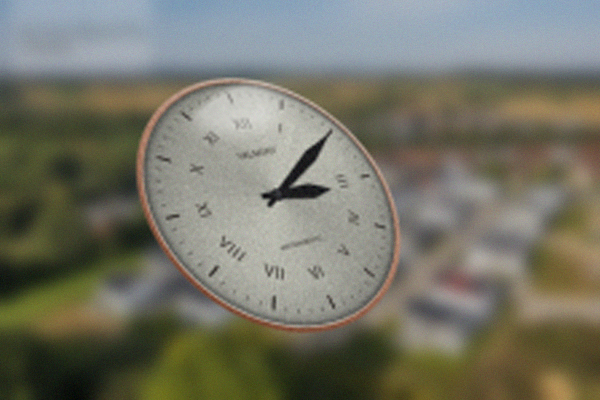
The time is 3h10
